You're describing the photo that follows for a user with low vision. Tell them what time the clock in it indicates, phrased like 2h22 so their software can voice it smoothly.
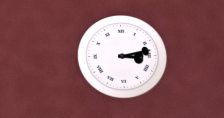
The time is 3h13
